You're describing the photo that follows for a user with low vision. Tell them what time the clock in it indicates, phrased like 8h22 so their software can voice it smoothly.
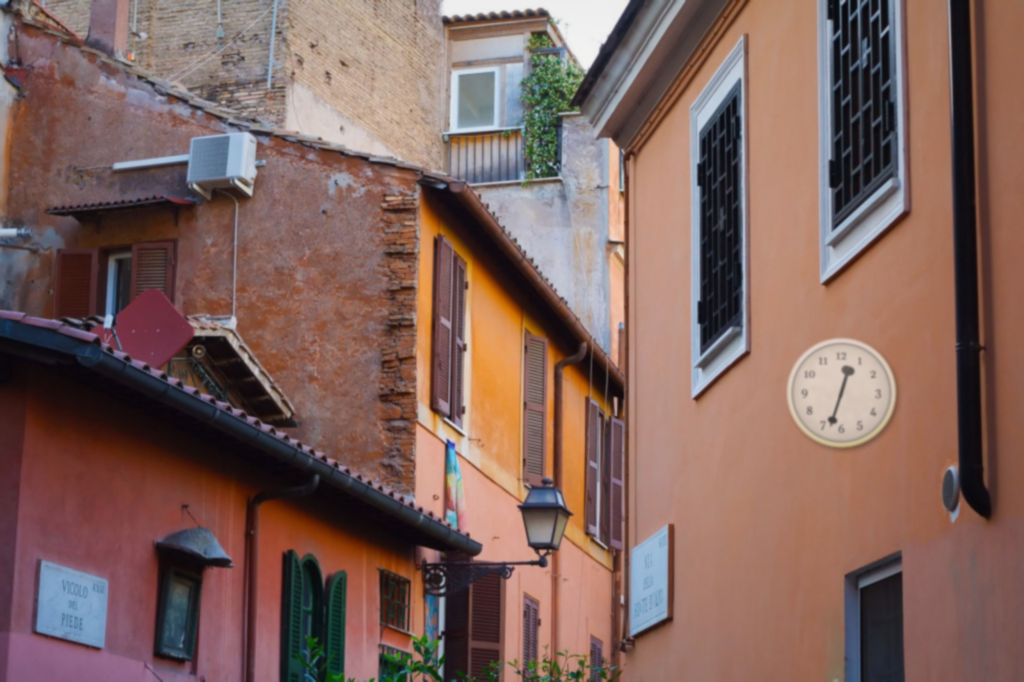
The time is 12h33
